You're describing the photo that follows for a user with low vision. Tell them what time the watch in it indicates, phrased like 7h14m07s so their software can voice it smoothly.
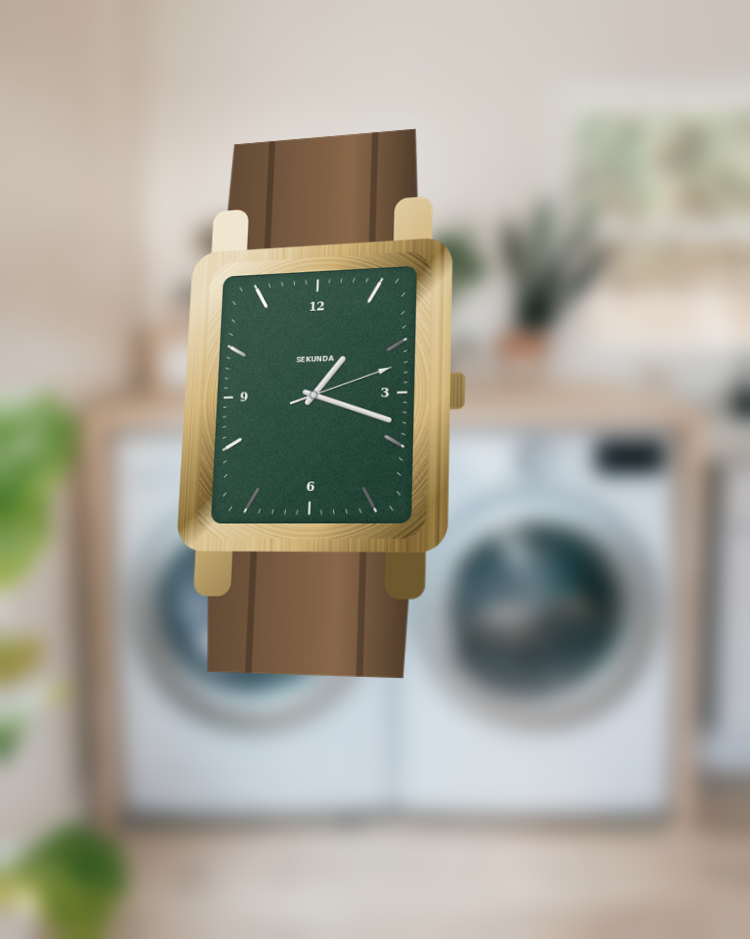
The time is 1h18m12s
